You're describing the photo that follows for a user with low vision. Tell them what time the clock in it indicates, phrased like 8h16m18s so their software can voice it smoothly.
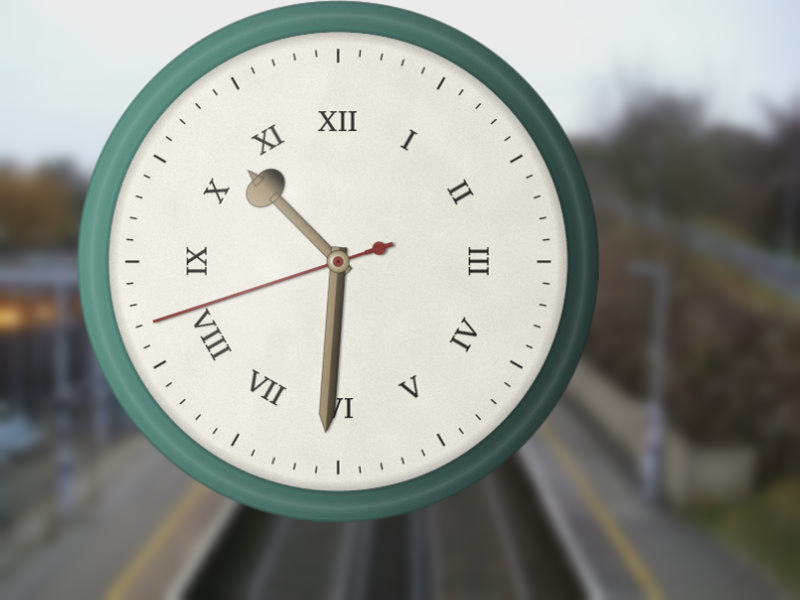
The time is 10h30m42s
